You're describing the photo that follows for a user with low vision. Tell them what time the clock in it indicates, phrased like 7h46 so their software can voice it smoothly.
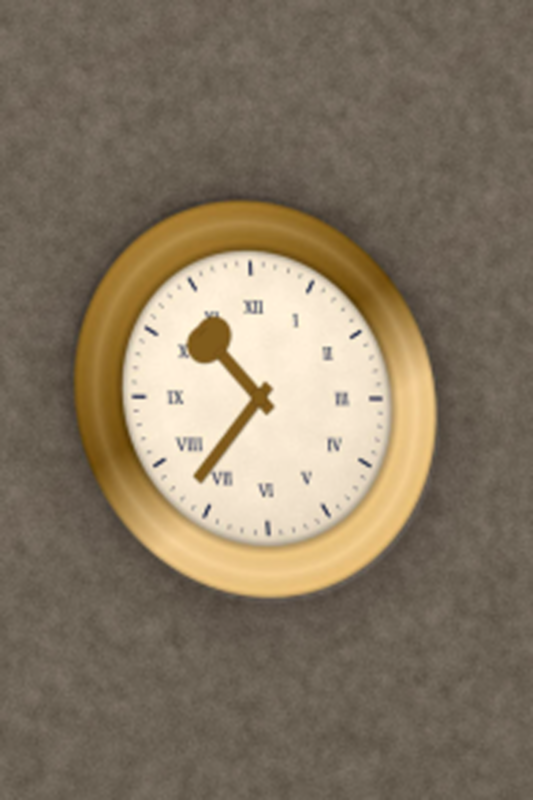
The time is 10h37
